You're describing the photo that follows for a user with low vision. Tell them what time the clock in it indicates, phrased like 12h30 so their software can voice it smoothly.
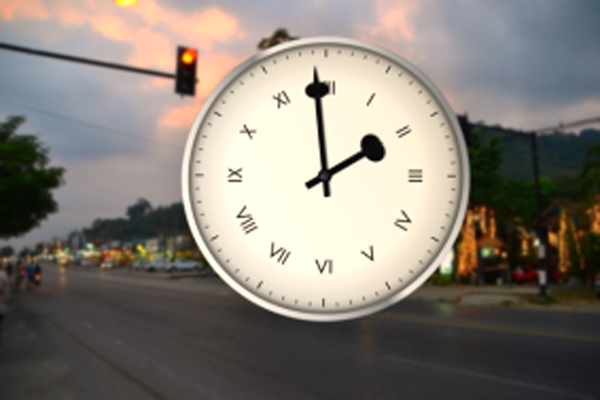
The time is 1h59
